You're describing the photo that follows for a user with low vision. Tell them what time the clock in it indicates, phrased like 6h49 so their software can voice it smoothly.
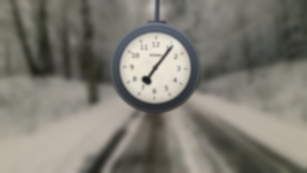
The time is 7h06
